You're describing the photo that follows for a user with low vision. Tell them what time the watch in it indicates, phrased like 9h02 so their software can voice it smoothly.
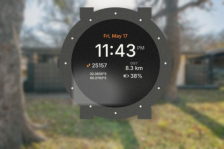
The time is 11h43
